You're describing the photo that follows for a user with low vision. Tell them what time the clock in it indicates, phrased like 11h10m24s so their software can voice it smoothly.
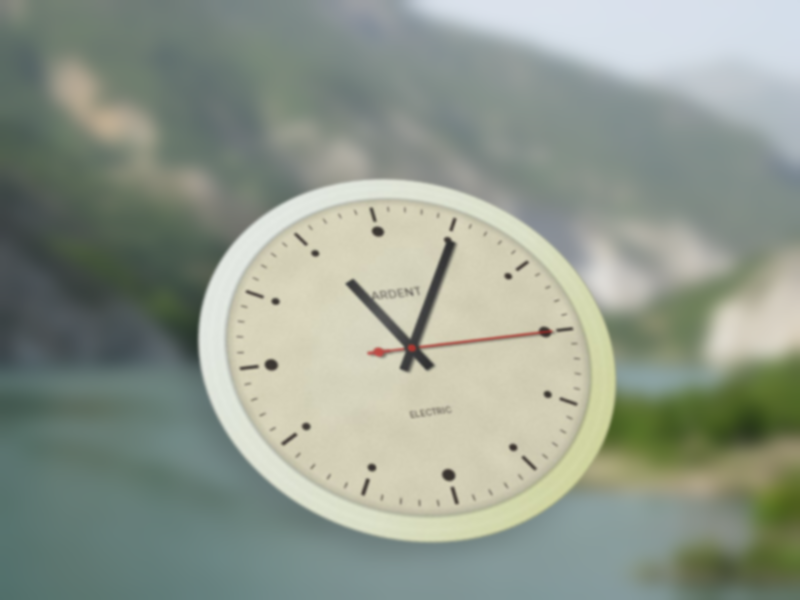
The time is 11h05m15s
